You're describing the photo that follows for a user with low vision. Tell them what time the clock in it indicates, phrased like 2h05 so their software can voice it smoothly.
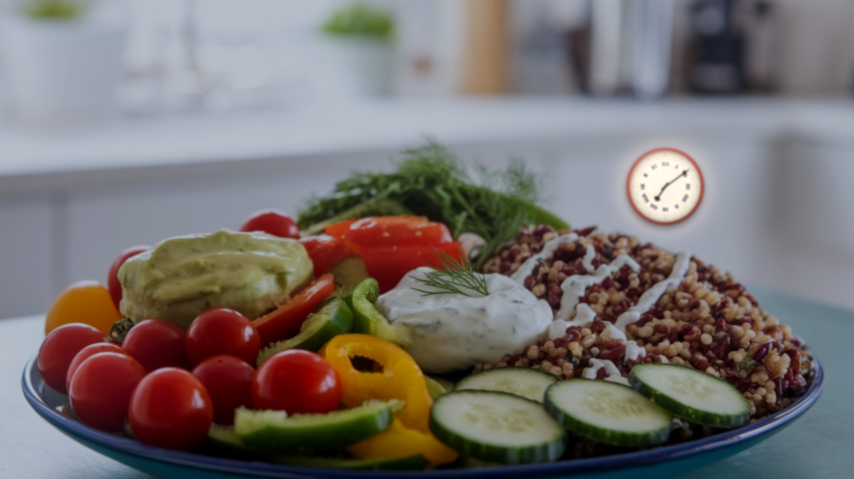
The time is 7h09
